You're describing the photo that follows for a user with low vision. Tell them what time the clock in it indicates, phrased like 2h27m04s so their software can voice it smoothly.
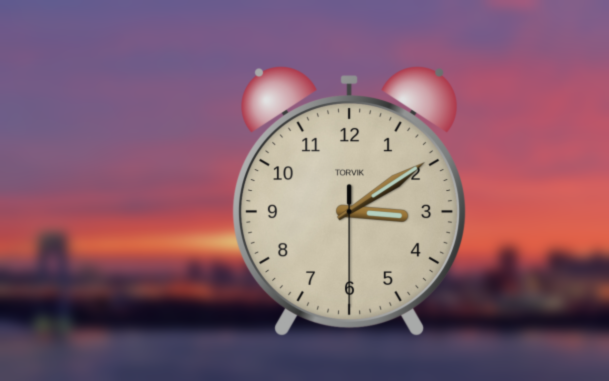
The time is 3h09m30s
